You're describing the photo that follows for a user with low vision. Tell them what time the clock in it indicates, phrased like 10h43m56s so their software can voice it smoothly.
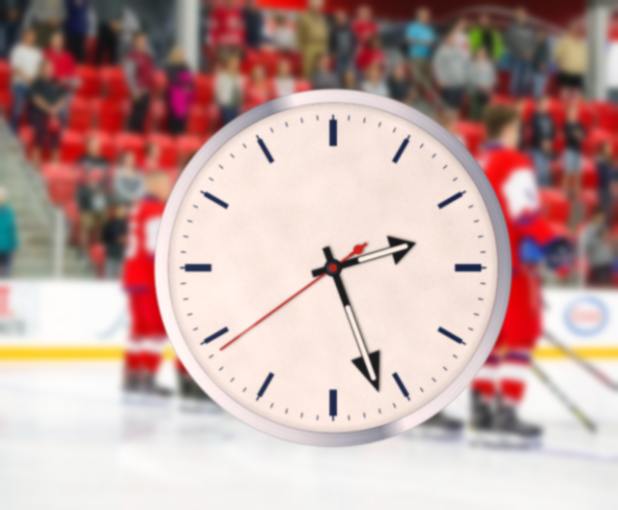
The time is 2h26m39s
